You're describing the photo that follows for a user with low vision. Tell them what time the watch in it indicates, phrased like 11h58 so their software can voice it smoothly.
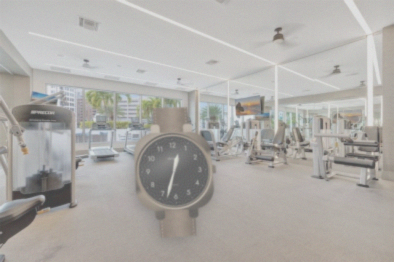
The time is 12h33
